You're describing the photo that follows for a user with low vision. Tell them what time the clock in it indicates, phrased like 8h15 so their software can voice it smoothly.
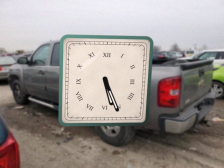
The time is 5h26
